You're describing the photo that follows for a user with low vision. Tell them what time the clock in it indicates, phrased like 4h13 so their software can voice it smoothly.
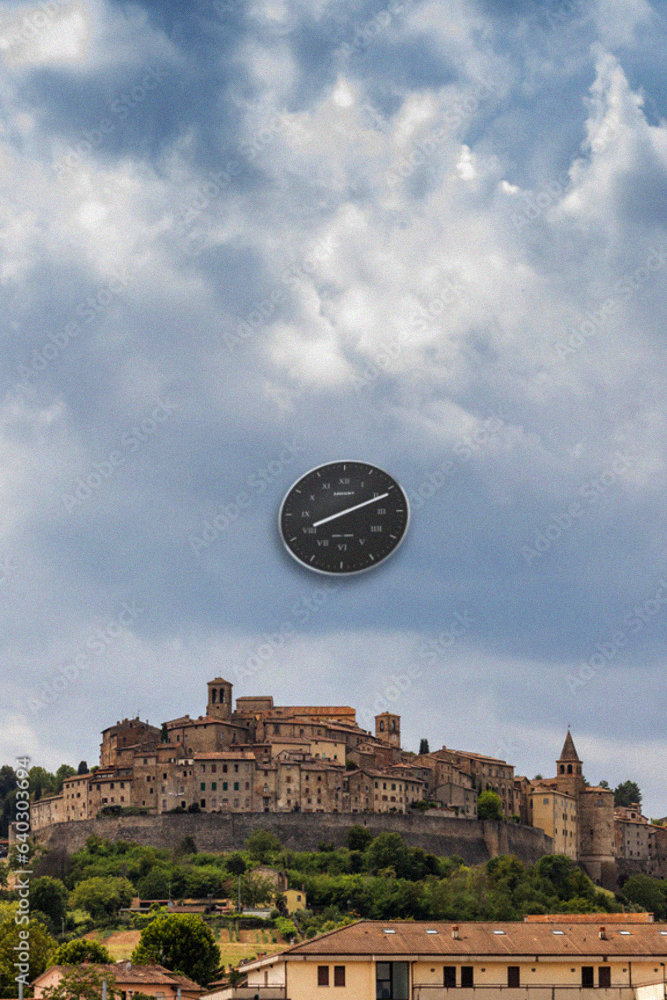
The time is 8h11
